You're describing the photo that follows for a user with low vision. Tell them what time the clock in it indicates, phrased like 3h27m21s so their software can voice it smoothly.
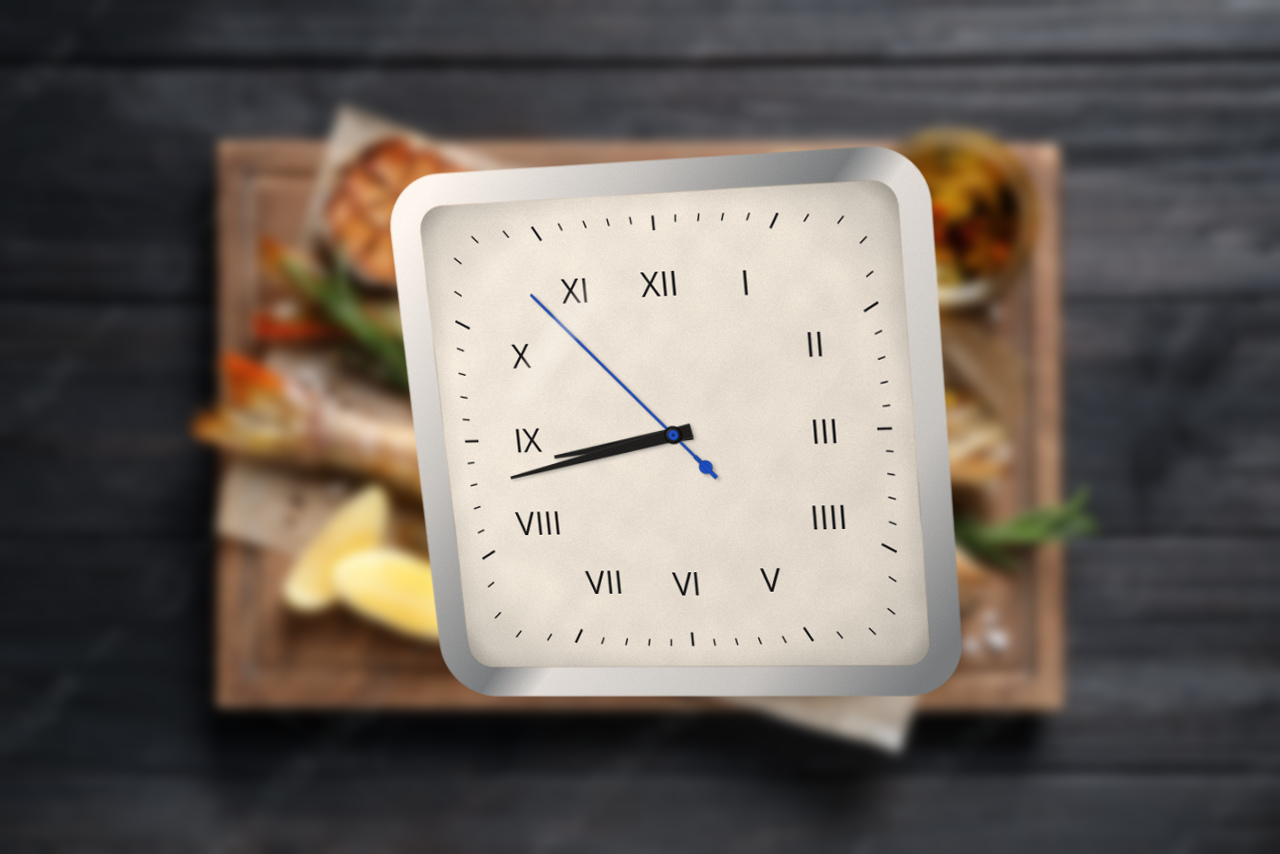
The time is 8h42m53s
